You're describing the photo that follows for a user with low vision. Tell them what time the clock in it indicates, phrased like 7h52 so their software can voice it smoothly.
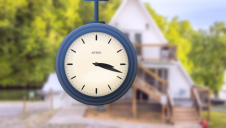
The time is 3h18
